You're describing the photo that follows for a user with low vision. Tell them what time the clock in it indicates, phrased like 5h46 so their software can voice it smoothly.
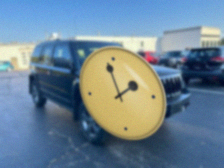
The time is 1h58
